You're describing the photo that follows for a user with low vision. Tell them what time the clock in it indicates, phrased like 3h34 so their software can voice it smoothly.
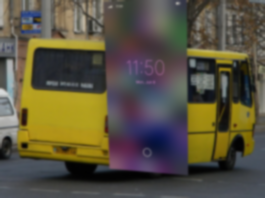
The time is 11h50
